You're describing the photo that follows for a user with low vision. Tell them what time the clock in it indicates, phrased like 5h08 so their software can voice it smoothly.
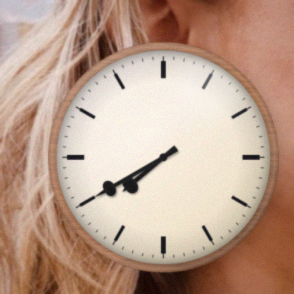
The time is 7h40
